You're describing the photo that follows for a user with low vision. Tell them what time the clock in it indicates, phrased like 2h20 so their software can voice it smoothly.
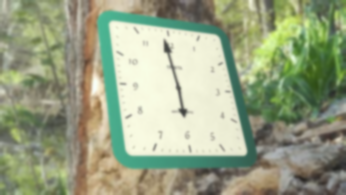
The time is 5h59
